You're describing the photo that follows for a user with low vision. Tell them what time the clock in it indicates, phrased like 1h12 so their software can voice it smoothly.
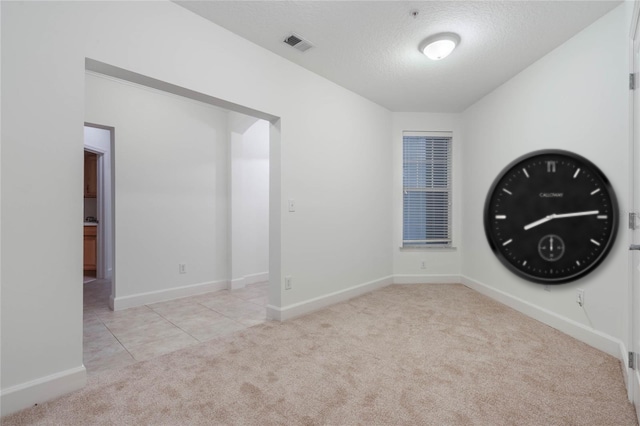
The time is 8h14
